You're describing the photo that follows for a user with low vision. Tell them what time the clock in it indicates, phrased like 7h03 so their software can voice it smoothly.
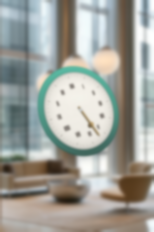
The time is 5h27
